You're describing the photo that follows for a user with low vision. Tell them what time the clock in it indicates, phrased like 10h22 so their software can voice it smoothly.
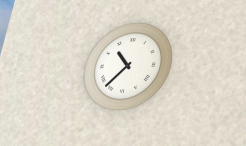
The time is 10h37
